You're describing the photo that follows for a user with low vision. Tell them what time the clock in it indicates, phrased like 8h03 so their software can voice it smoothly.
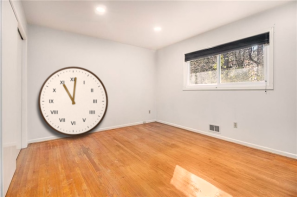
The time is 11h01
